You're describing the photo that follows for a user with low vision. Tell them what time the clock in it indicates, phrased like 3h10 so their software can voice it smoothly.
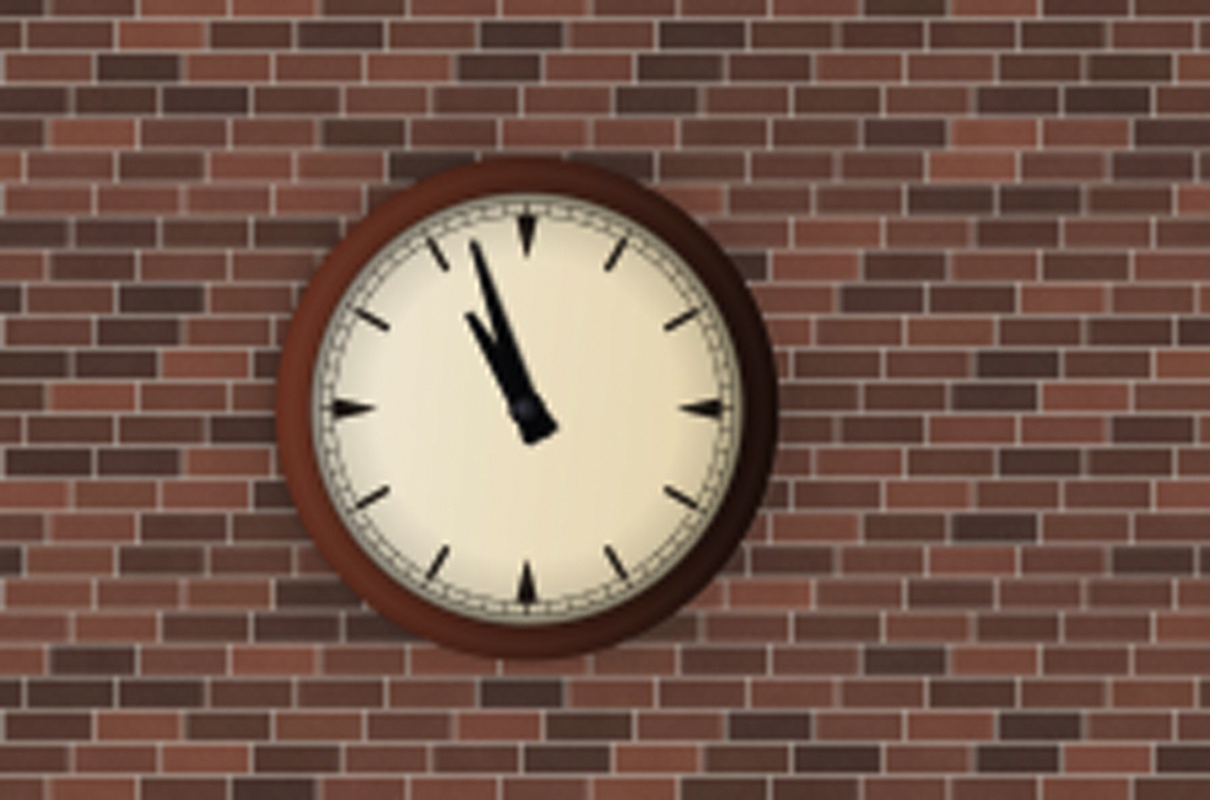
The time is 10h57
